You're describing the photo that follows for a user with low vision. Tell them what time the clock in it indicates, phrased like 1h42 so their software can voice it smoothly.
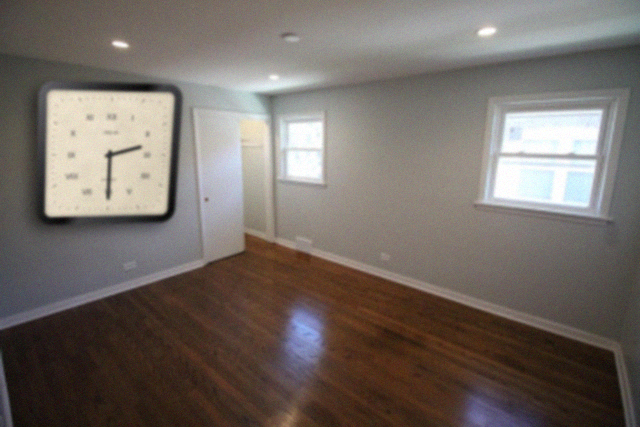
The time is 2h30
